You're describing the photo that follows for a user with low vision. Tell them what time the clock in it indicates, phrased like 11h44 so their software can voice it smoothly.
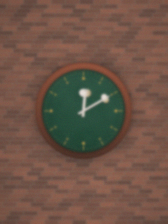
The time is 12h10
